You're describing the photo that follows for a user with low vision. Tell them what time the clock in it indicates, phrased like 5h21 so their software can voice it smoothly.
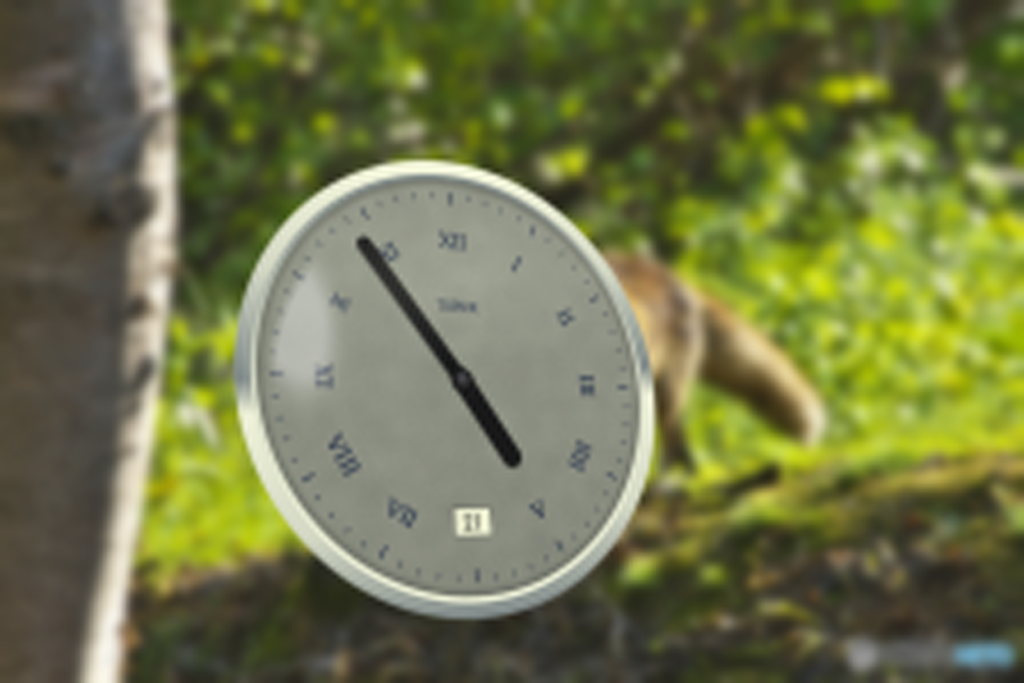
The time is 4h54
